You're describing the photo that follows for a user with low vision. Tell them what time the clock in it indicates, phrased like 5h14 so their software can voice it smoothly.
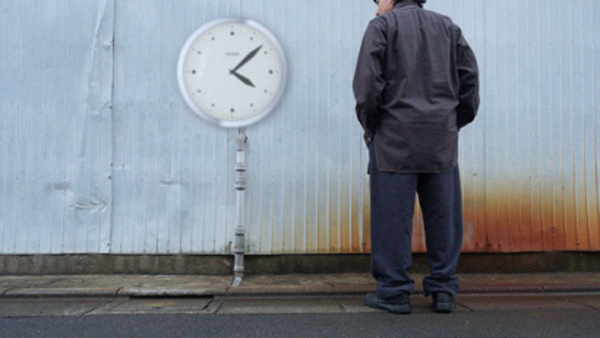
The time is 4h08
